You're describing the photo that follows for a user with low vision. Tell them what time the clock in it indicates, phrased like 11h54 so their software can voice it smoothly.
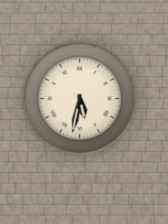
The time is 5h32
